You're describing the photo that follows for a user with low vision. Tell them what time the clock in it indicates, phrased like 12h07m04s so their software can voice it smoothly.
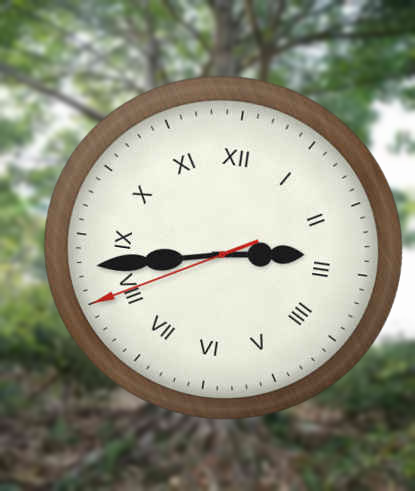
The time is 2h42m40s
